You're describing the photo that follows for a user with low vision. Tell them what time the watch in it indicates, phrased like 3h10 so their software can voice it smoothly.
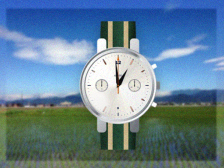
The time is 12h59
